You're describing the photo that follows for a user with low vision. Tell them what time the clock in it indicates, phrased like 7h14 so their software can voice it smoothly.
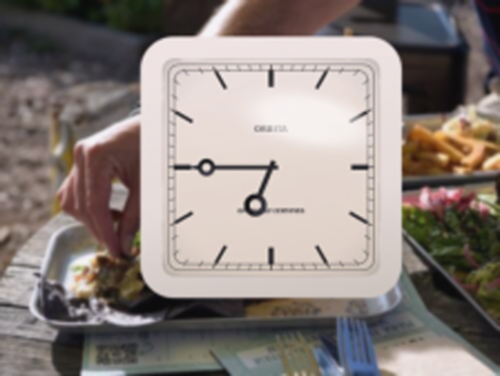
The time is 6h45
